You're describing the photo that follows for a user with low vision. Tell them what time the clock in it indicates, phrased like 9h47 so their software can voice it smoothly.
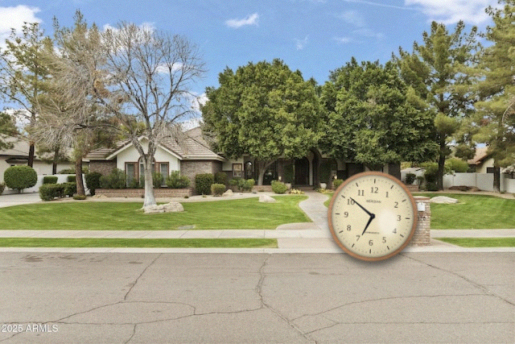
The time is 6h51
